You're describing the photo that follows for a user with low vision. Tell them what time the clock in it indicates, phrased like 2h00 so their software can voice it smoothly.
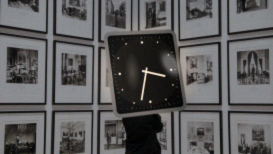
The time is 3h33
